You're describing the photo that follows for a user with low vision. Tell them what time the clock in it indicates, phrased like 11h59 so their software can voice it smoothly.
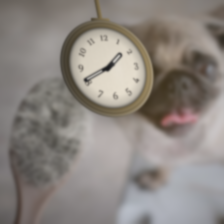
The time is 1h41
